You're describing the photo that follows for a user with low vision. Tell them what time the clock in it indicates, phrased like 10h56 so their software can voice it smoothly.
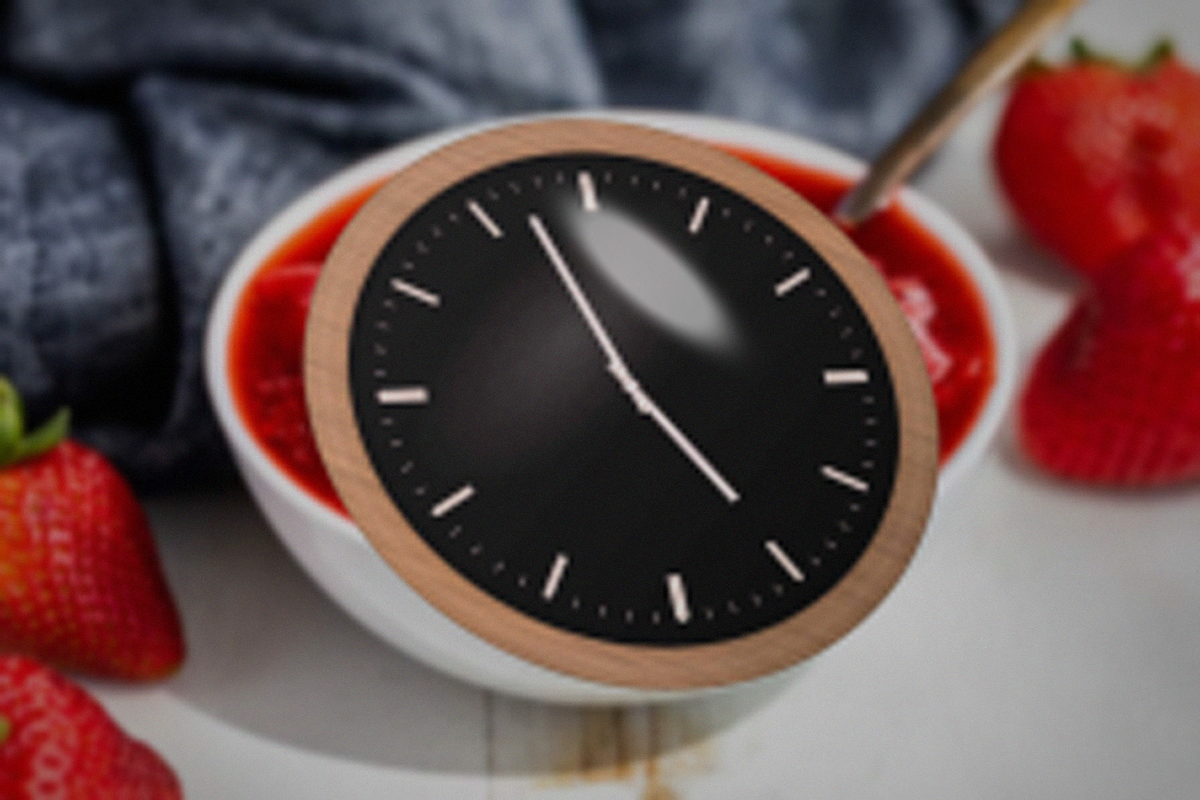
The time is 4h57
